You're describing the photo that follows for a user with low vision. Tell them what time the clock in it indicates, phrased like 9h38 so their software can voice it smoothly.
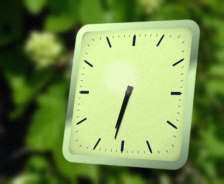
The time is 6h32
